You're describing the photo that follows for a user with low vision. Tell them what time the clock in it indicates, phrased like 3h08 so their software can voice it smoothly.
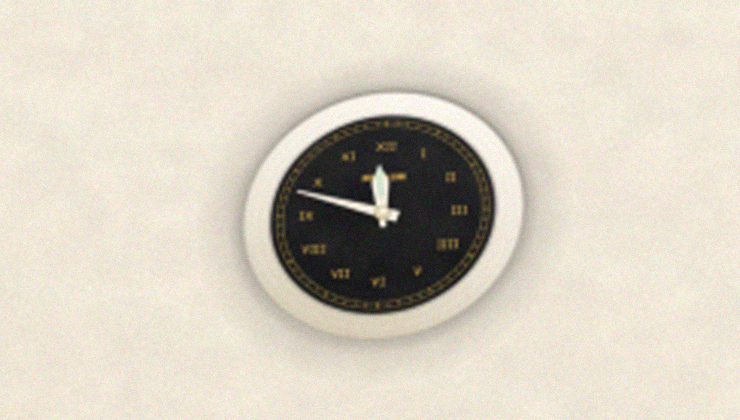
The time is 11h48
